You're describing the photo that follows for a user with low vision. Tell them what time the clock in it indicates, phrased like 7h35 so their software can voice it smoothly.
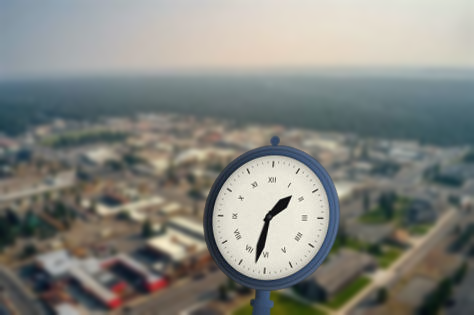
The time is 1h32
